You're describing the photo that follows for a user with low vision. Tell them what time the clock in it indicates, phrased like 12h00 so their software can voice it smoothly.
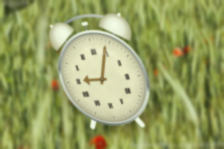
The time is 9h04
